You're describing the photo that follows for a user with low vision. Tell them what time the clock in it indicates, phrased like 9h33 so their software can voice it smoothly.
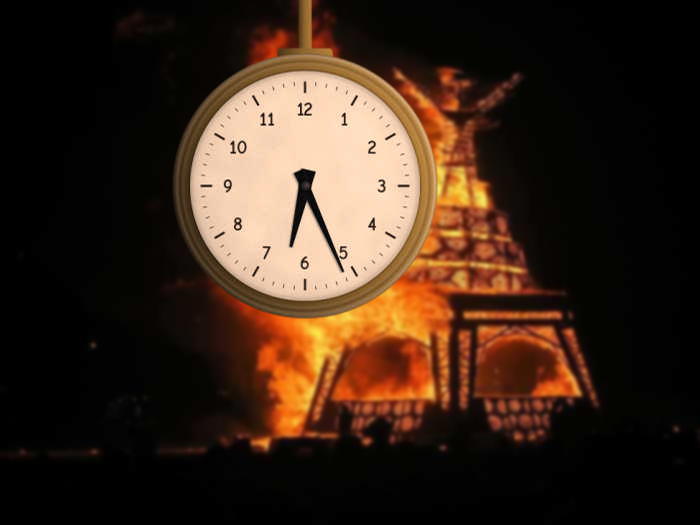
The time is 6h26
